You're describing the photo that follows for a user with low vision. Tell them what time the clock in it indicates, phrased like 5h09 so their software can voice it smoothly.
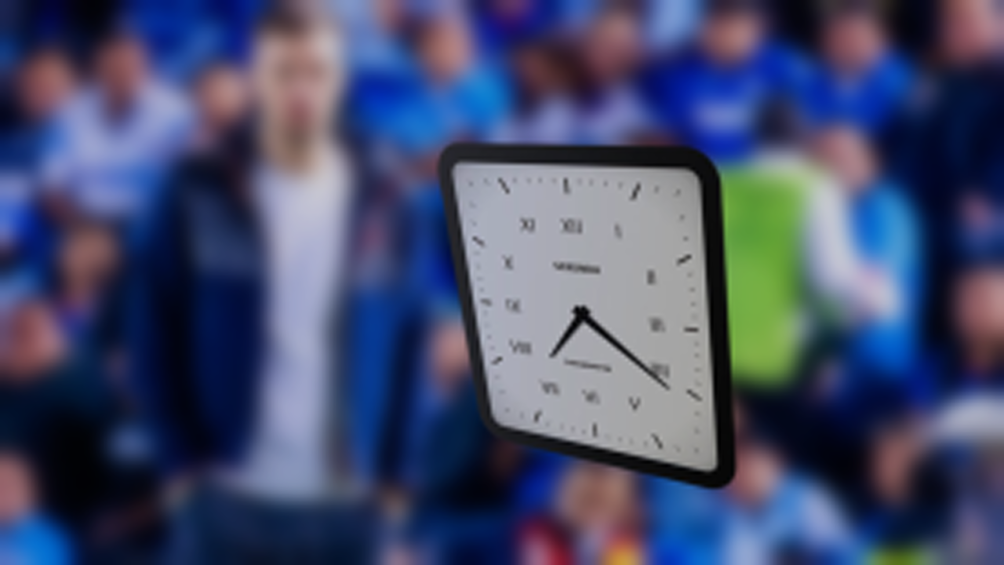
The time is 7h21
